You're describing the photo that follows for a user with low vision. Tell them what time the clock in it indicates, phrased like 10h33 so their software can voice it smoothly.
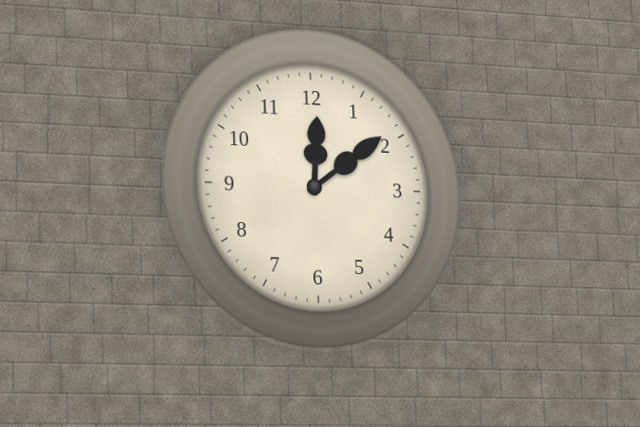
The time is 12h09
